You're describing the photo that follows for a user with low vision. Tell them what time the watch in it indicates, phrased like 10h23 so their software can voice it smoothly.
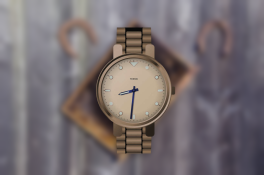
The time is 8h31
